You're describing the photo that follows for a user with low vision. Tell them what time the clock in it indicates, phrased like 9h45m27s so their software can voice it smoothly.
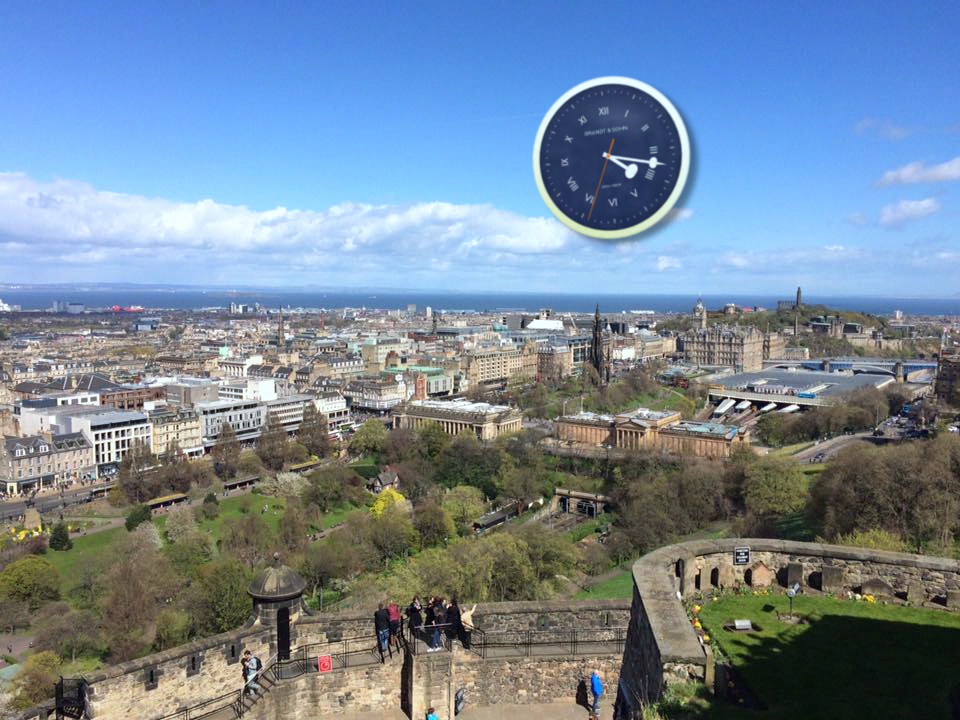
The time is 4h17m34s
